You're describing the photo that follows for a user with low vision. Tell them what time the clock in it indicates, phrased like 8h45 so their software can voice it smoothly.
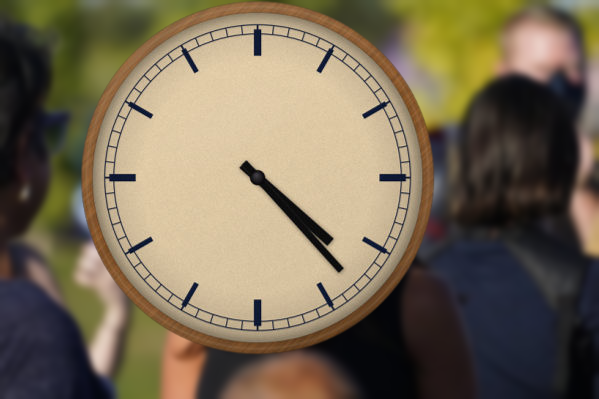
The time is 4h23
